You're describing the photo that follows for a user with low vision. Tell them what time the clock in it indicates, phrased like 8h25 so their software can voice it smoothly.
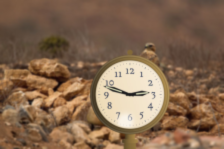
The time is 2h48
